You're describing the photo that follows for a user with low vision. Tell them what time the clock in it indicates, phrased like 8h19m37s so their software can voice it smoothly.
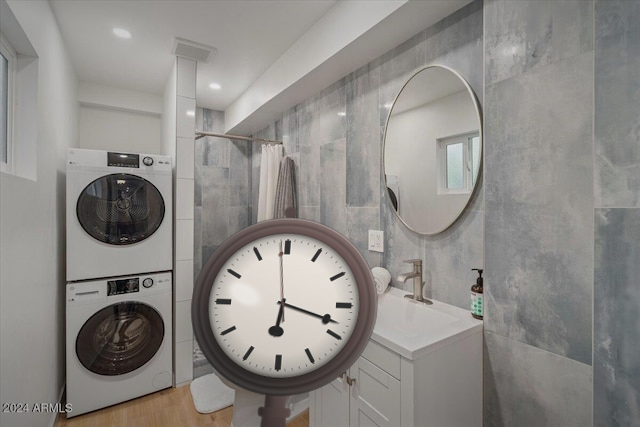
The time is 6h17m59s
